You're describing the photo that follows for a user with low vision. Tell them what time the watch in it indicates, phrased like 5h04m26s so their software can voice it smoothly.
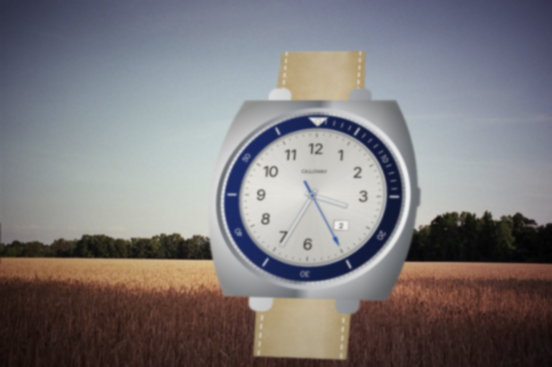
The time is 3h34m25s
